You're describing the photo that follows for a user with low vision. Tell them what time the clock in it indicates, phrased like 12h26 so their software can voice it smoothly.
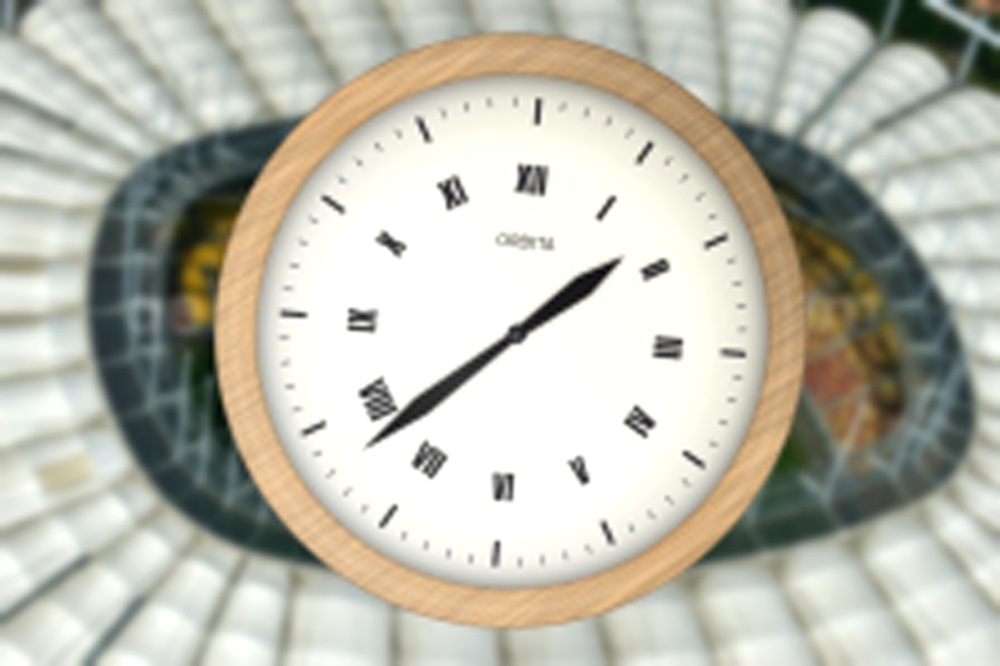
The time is 1h38
